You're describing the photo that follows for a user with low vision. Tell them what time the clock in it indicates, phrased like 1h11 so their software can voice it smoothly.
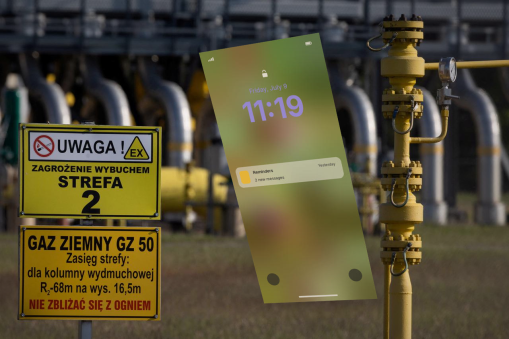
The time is 11h19
